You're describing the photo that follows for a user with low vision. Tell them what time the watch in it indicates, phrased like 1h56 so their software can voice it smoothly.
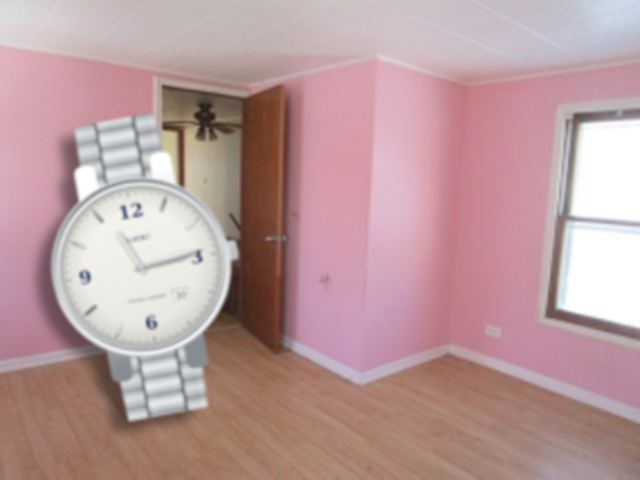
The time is 11h14
